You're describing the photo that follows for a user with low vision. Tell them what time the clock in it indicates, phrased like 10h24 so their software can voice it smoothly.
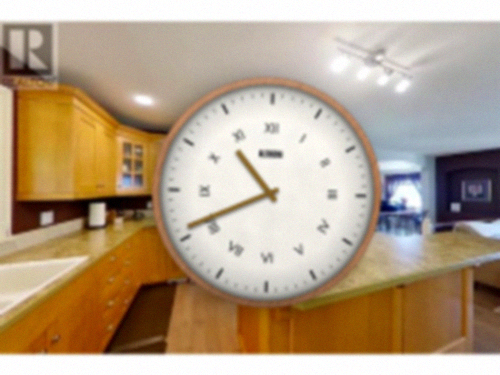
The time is 10h41
